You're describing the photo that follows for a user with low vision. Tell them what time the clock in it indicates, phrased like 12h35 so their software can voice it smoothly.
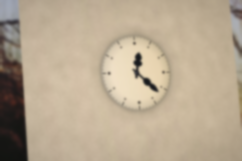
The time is 12h22
